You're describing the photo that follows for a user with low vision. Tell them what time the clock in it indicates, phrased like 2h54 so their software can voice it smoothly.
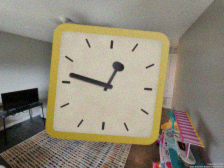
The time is 12h47
